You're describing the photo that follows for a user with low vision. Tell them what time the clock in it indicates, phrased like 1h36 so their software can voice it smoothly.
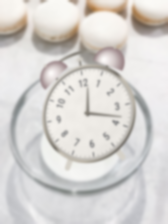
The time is 12h18
